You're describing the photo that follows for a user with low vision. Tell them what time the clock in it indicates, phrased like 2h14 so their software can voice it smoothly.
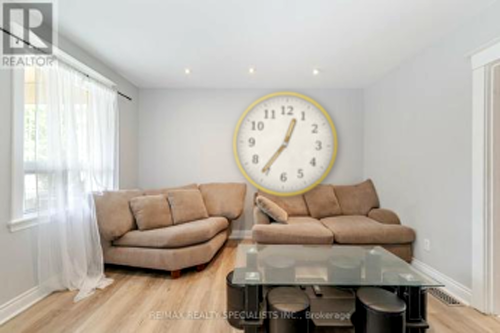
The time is 12h36
